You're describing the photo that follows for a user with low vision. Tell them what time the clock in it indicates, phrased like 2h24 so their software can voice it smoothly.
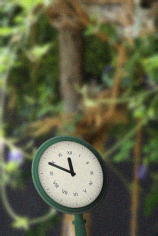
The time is 11h49
